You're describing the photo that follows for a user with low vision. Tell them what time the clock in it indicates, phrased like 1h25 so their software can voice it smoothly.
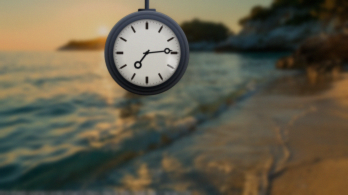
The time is 7h14
